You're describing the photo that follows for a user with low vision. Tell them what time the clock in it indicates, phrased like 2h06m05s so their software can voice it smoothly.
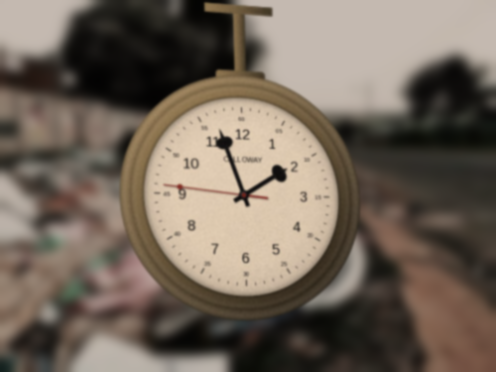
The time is 1h56m46s
